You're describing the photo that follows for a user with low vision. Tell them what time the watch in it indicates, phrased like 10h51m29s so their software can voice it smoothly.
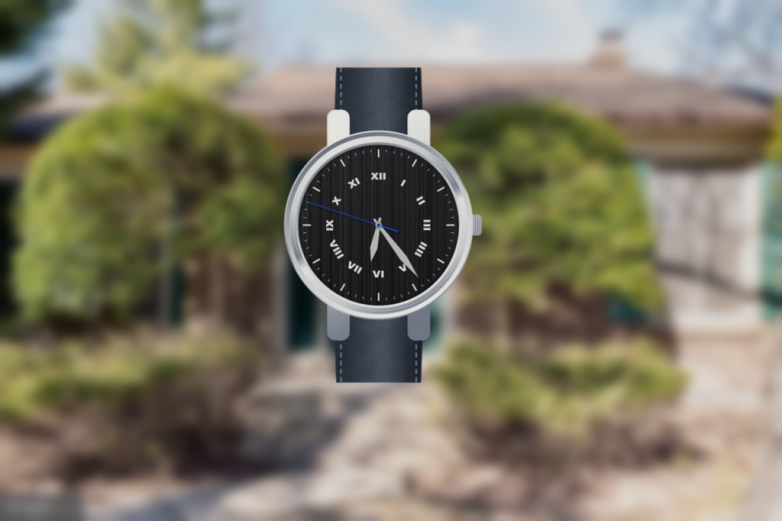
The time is 6h23m48s
